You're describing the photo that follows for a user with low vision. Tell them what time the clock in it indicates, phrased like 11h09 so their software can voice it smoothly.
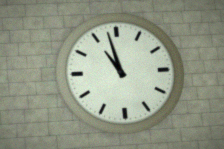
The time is 10h58
